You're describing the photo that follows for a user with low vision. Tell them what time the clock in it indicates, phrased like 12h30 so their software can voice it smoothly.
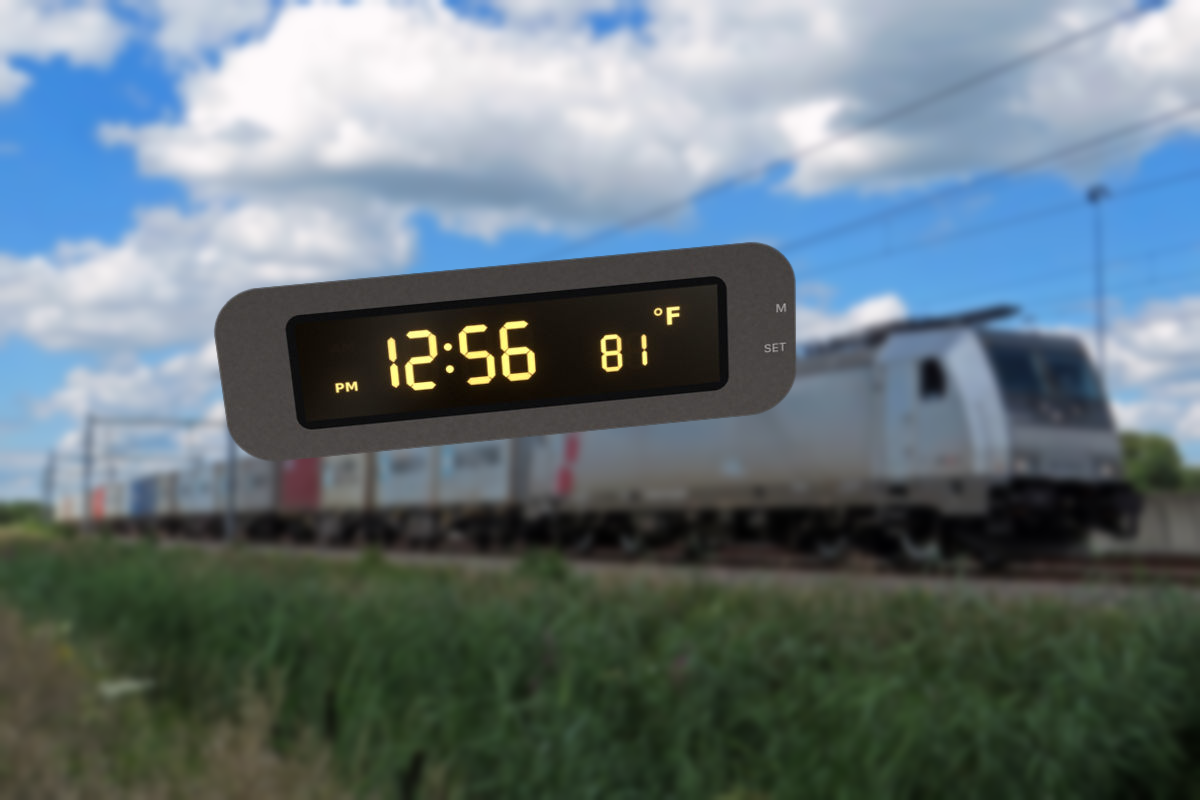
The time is 12h56
